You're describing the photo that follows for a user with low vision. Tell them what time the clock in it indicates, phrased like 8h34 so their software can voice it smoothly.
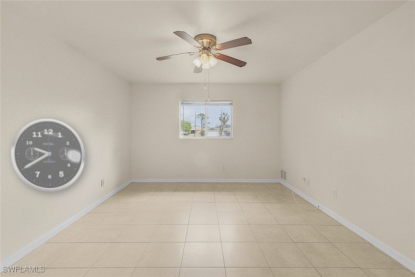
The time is 9h40
